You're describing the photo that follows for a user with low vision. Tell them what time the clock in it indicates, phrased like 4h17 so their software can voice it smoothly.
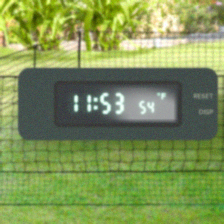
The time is 11h53
